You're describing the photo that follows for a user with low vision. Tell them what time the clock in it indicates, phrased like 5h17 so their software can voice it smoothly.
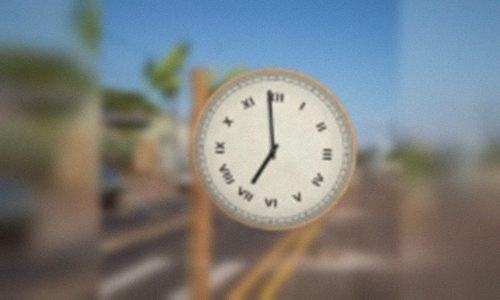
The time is 6h59
